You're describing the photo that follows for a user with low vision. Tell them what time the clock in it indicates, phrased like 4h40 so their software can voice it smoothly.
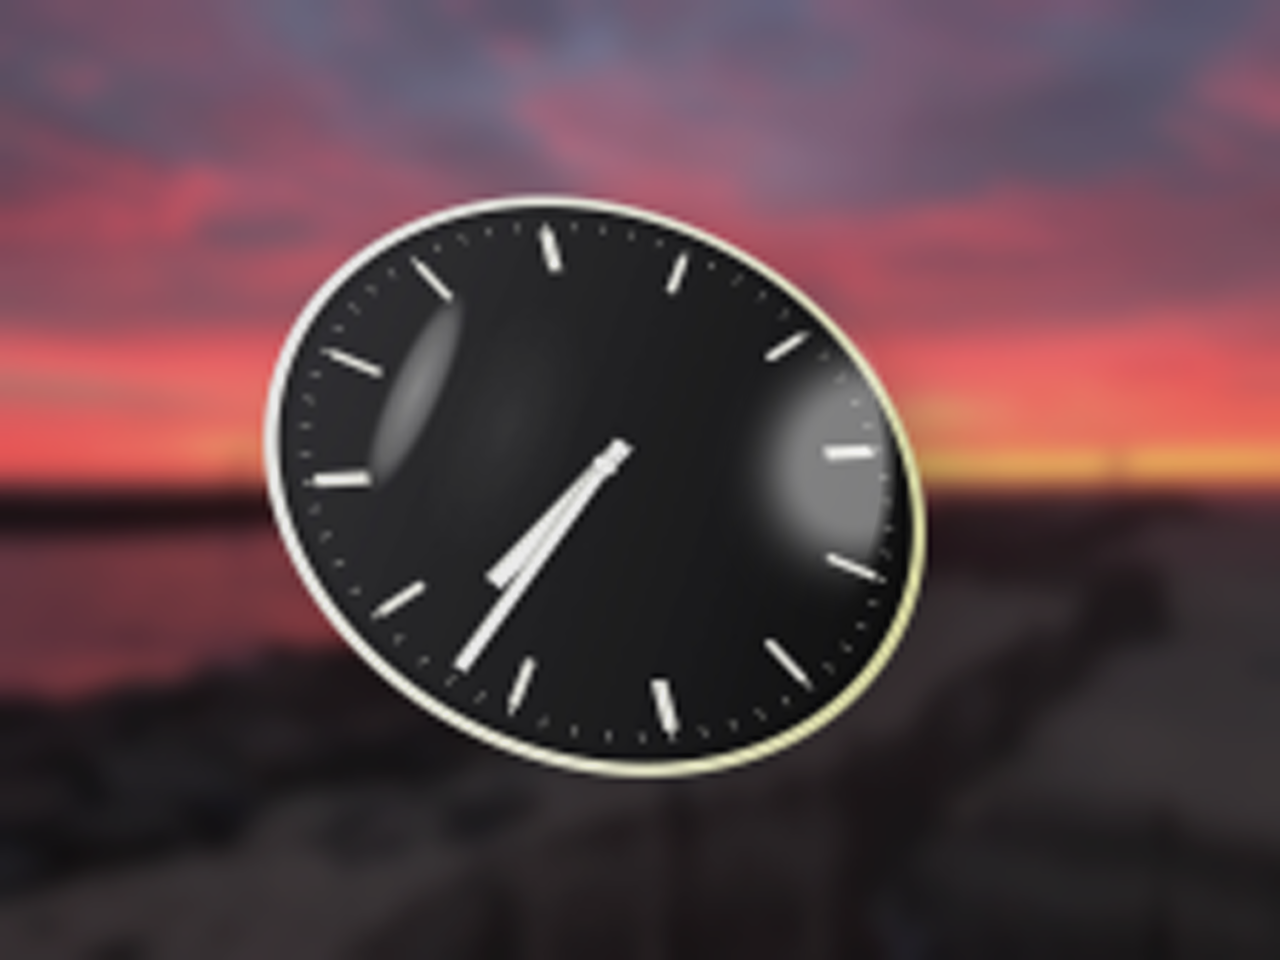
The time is 7h37
